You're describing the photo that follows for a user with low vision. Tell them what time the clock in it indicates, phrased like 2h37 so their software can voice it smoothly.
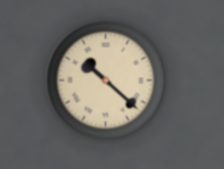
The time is 10h22
